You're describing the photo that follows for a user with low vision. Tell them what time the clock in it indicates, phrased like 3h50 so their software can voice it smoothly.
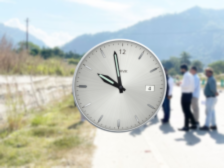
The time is 9h58
